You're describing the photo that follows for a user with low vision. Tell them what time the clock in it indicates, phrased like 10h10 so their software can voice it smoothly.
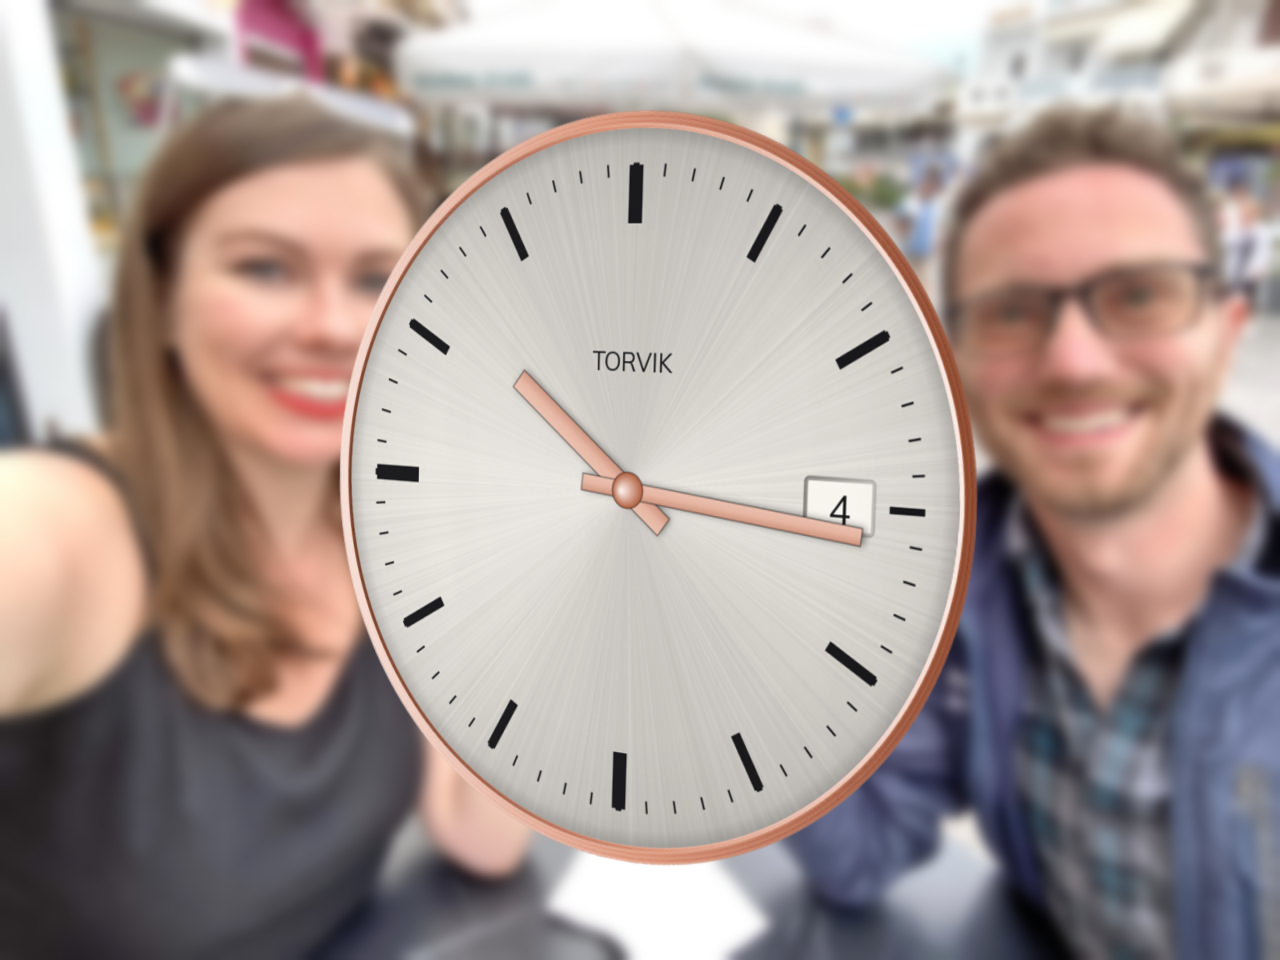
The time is 10h16
